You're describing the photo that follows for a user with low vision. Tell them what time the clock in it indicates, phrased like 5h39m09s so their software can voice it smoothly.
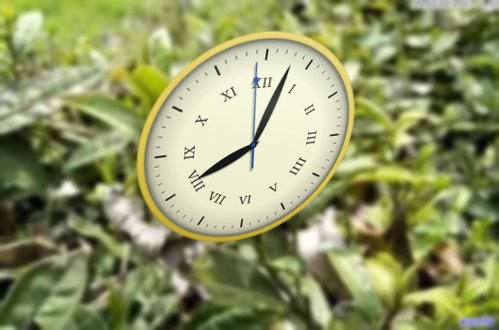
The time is 8h02m59s
